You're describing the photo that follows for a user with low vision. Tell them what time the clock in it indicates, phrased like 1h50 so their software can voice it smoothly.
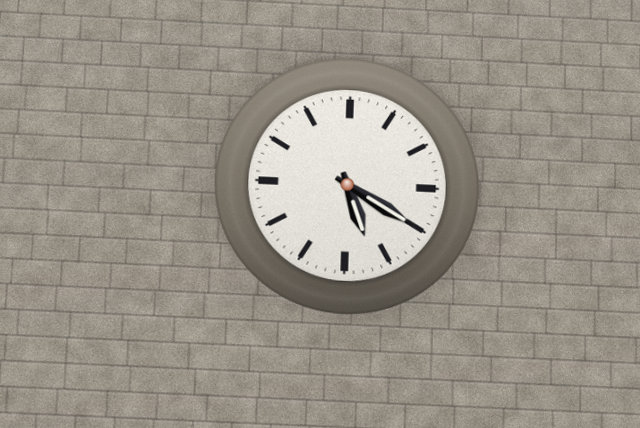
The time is 5h20
